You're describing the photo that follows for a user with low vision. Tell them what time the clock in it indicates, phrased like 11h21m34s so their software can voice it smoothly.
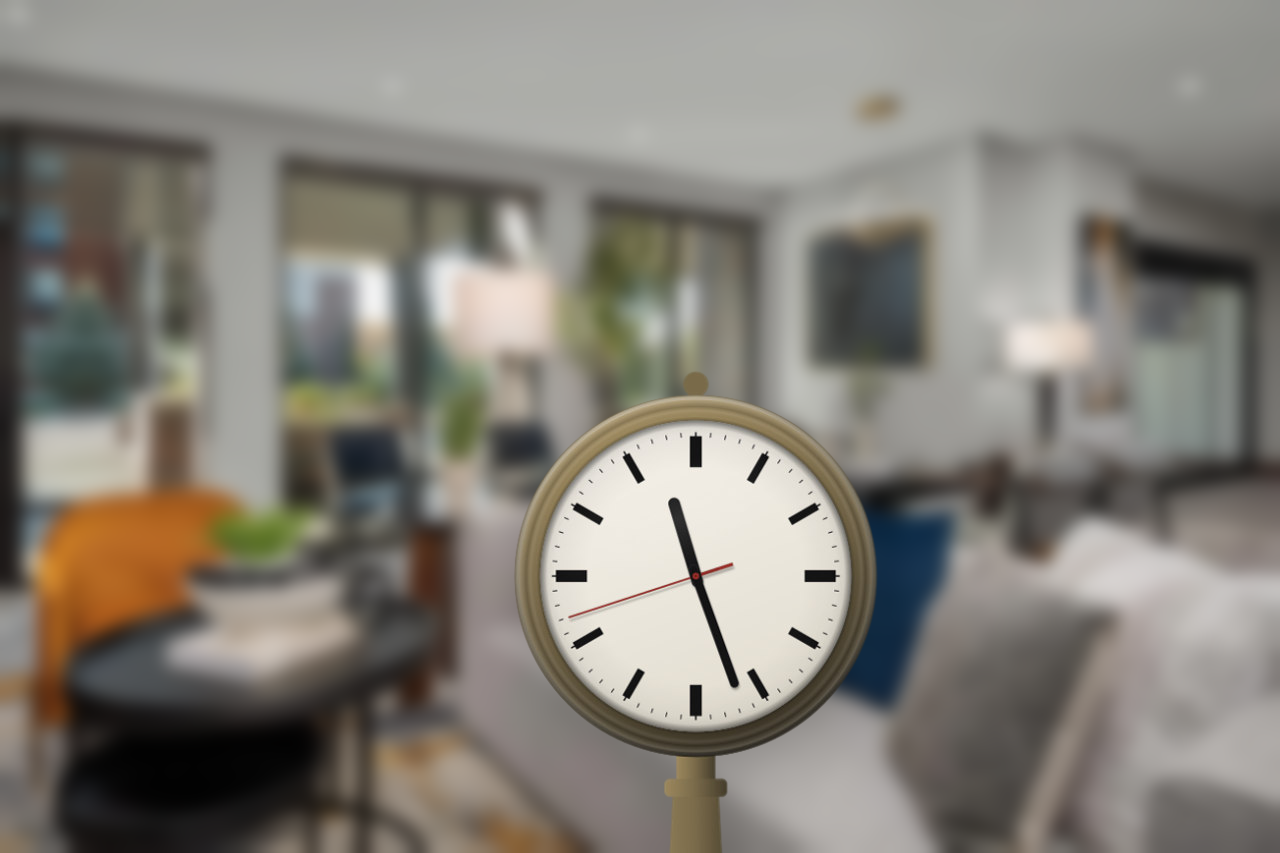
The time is 11h26m42s
